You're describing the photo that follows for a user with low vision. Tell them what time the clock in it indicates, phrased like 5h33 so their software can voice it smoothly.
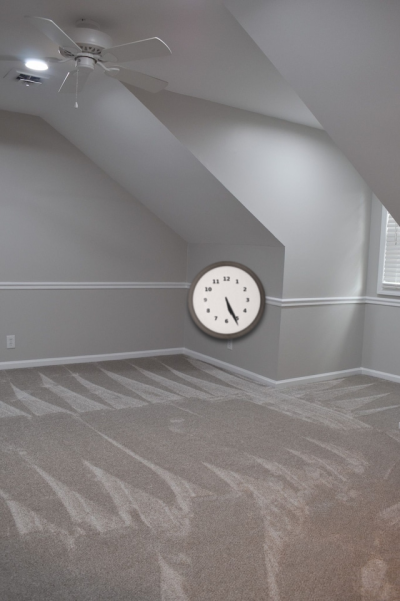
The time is 5h26
